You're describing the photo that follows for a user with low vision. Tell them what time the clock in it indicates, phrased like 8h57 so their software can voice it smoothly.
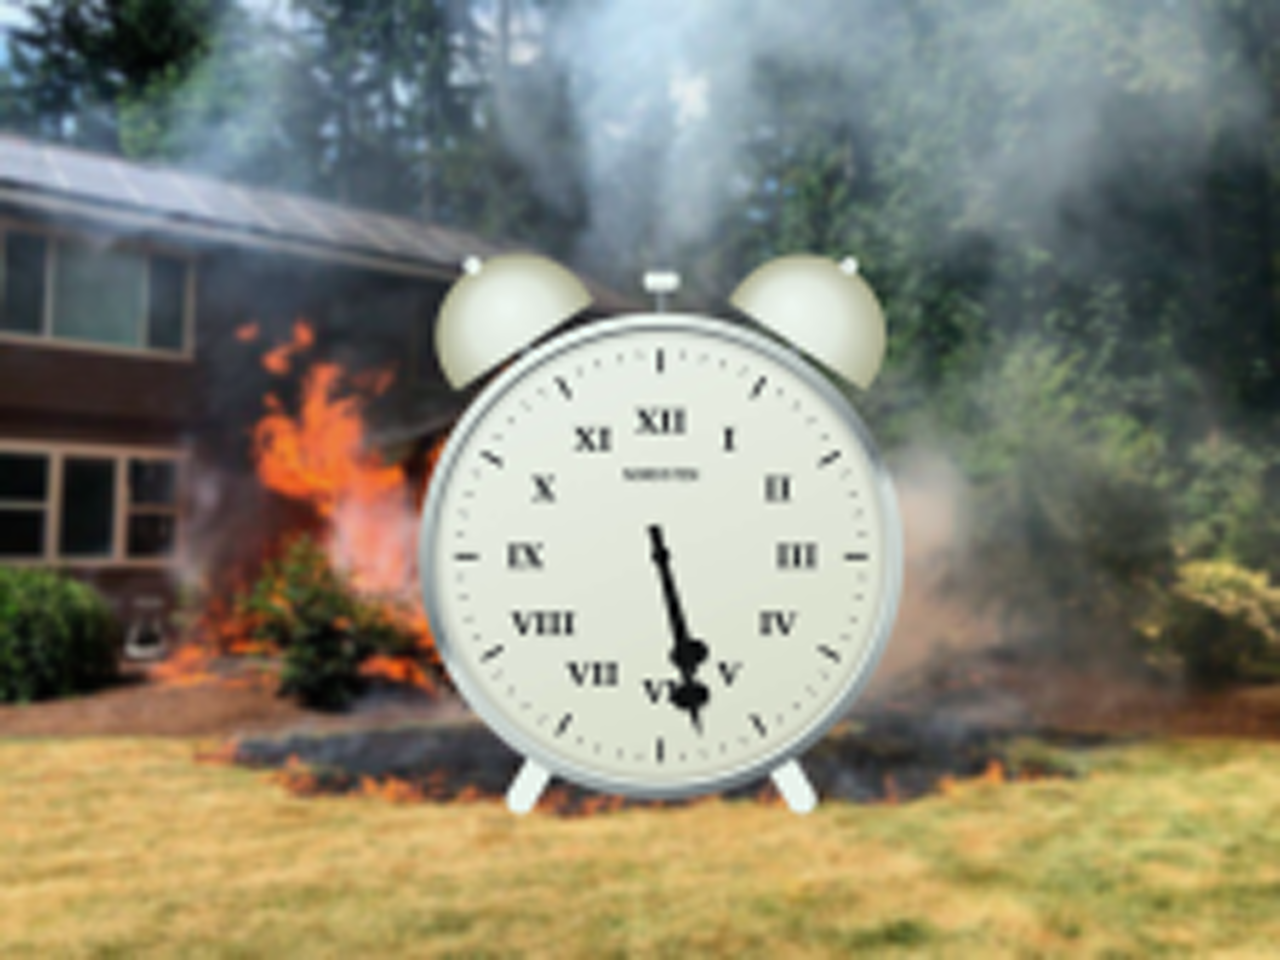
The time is 5h28
